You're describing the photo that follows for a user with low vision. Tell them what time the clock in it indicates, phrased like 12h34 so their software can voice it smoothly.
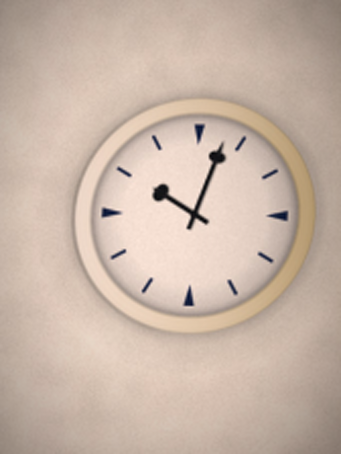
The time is 10h03
